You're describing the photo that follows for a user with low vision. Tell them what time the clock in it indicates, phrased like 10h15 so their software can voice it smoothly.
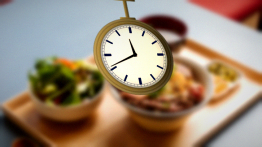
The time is 11h41
